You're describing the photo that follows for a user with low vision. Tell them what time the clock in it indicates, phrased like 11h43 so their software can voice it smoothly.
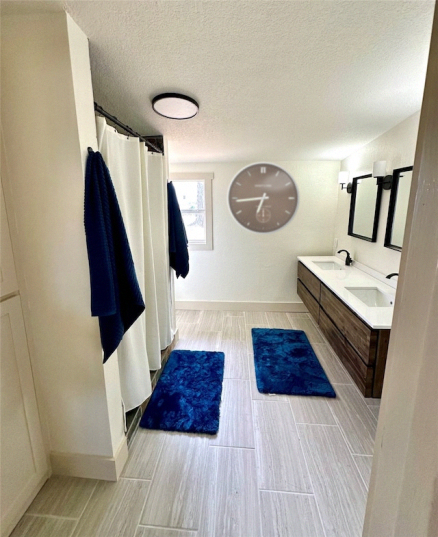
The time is 6h44
